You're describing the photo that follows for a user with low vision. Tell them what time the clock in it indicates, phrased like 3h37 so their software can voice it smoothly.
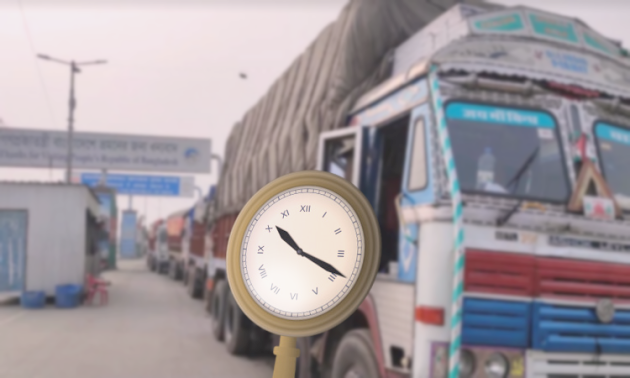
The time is 10h19
